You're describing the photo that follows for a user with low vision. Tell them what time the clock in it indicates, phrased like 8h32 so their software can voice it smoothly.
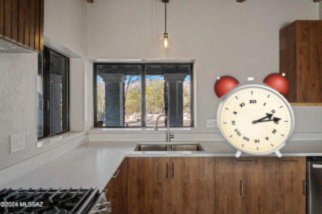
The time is 2h14
